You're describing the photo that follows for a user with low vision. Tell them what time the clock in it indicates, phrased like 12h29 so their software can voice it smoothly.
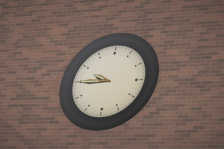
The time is 9h45
